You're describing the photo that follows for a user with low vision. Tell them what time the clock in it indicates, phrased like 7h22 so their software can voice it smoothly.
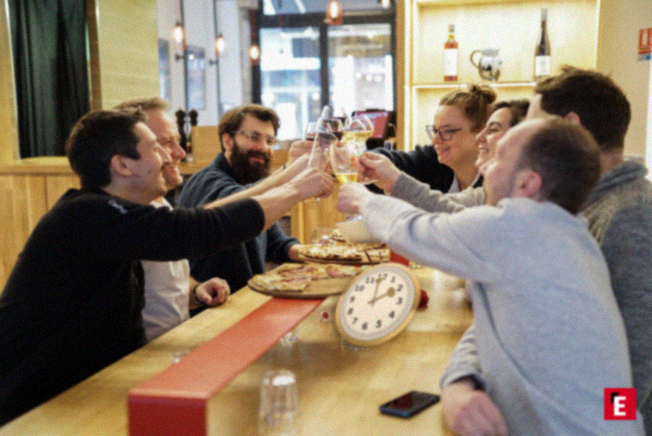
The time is 1h59
